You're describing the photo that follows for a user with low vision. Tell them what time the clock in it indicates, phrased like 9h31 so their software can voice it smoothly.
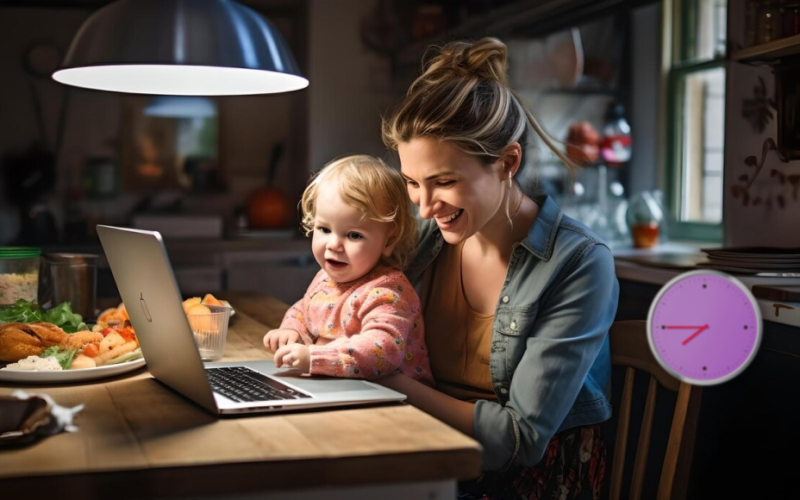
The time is 7h45
